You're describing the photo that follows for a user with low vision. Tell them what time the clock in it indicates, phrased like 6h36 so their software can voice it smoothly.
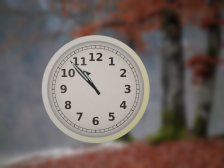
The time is 10h53
